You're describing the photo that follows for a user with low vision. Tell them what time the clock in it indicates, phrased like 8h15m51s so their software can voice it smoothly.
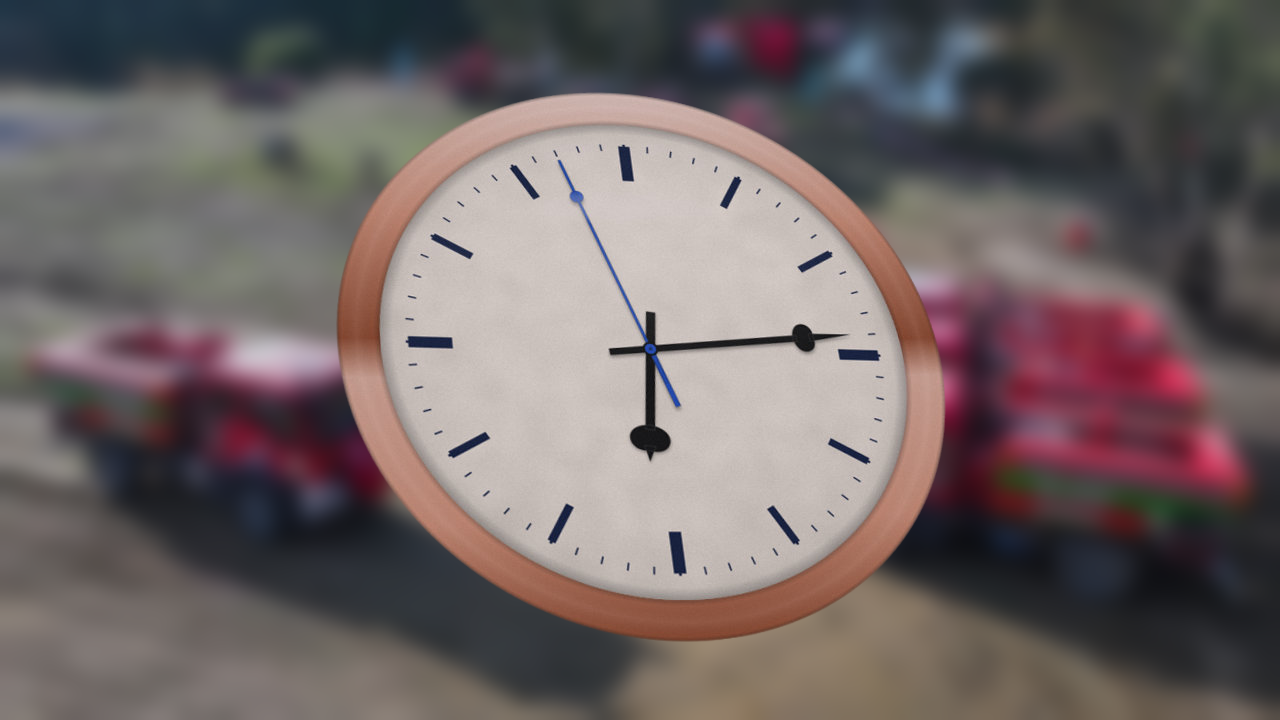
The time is 6h13m57s
